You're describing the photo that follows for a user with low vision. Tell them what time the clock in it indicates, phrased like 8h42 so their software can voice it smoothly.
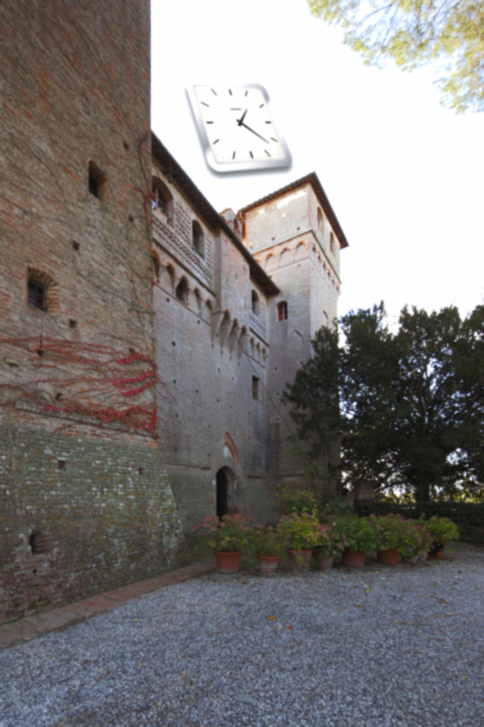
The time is 1h22
